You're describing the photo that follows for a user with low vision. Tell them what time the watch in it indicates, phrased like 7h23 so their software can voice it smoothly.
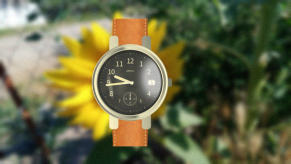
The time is 9h44
